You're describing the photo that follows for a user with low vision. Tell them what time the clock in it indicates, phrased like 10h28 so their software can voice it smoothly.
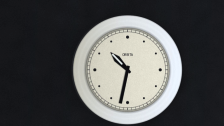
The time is 10h32
